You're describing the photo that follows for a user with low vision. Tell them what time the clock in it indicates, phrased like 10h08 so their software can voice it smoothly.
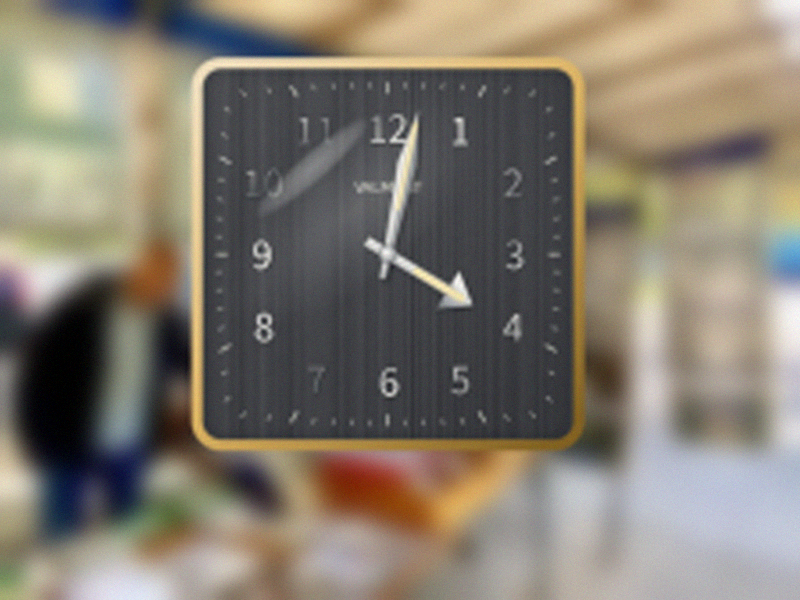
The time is 4h02
